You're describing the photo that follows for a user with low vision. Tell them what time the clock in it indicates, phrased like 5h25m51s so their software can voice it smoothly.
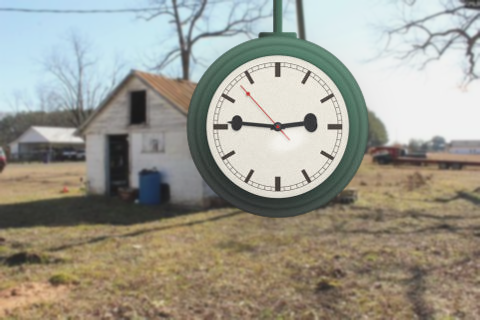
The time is 2h45m53s
